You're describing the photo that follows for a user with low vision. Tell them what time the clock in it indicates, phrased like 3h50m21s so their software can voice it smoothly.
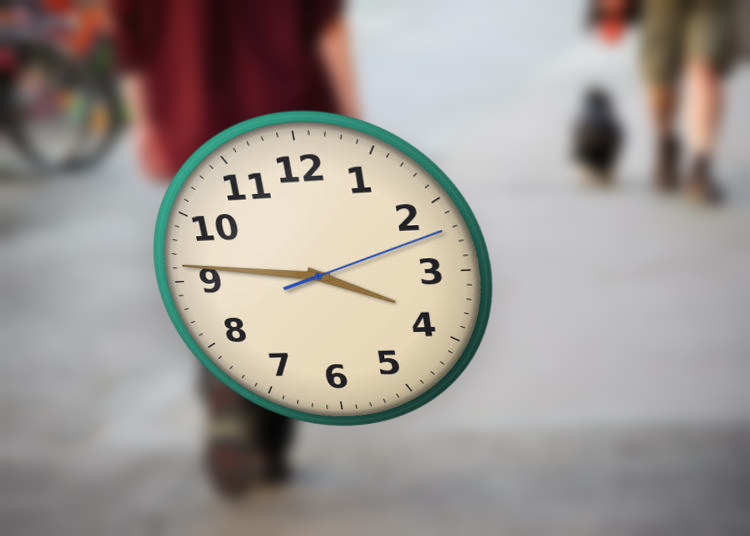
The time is 3h46m12s
